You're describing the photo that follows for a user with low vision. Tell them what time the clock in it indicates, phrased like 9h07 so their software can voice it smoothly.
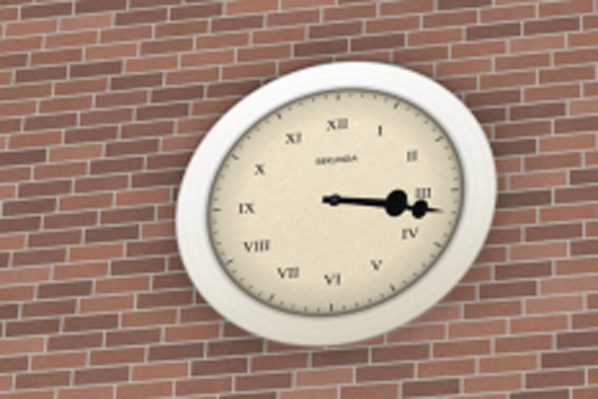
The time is 3h17
